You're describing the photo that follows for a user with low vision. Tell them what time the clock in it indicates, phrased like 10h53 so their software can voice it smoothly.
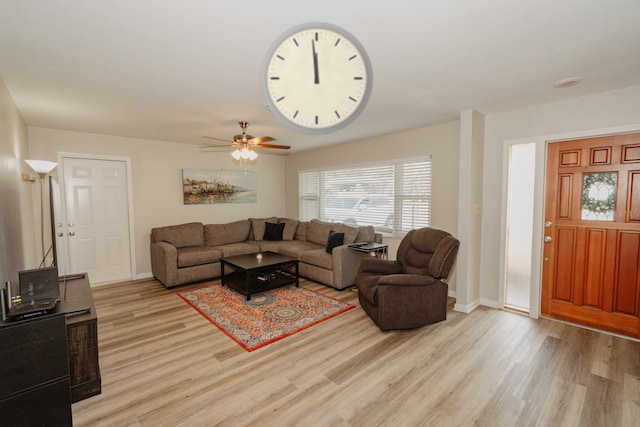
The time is 11h59
